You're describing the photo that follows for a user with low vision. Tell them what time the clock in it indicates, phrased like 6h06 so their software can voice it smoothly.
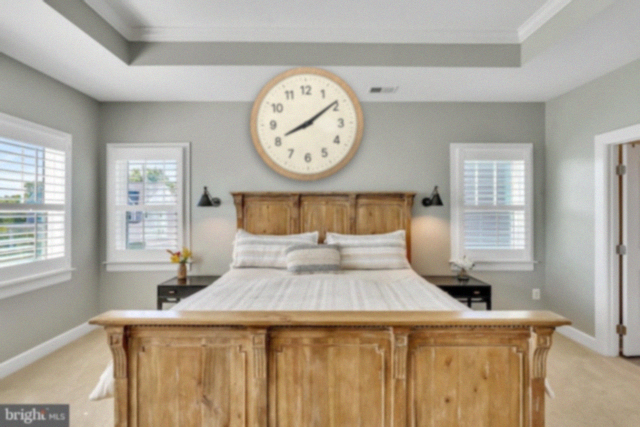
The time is 8h09
